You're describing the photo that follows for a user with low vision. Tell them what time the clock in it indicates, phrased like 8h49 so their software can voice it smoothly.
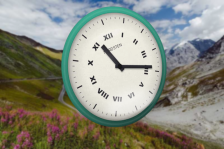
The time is 11h19
